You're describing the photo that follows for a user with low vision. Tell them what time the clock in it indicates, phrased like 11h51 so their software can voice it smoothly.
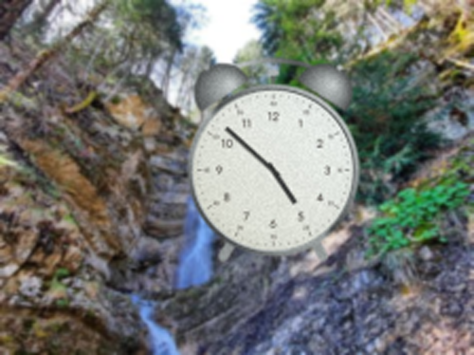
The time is 4h52
